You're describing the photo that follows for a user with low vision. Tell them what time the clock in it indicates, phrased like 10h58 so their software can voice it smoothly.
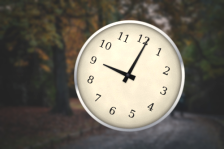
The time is 9h01
